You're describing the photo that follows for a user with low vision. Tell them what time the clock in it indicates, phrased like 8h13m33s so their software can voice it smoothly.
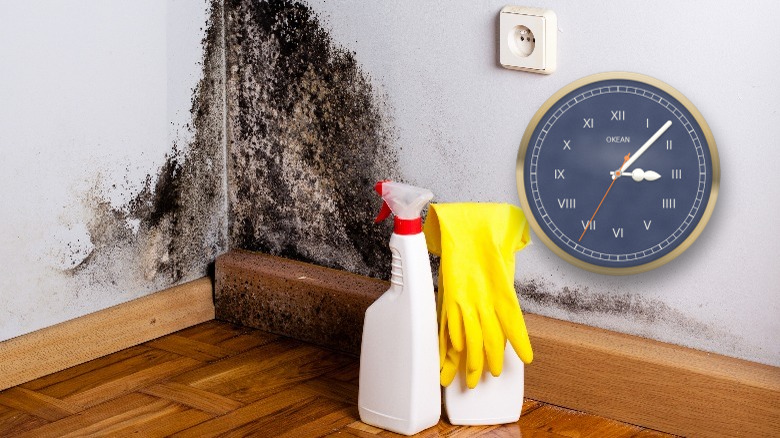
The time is 3h07m35s
